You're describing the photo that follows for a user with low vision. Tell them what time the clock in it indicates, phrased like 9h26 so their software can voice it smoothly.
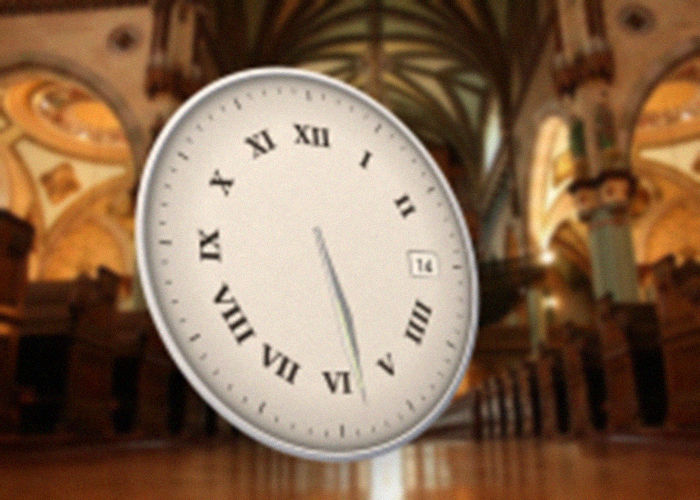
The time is 5h28
